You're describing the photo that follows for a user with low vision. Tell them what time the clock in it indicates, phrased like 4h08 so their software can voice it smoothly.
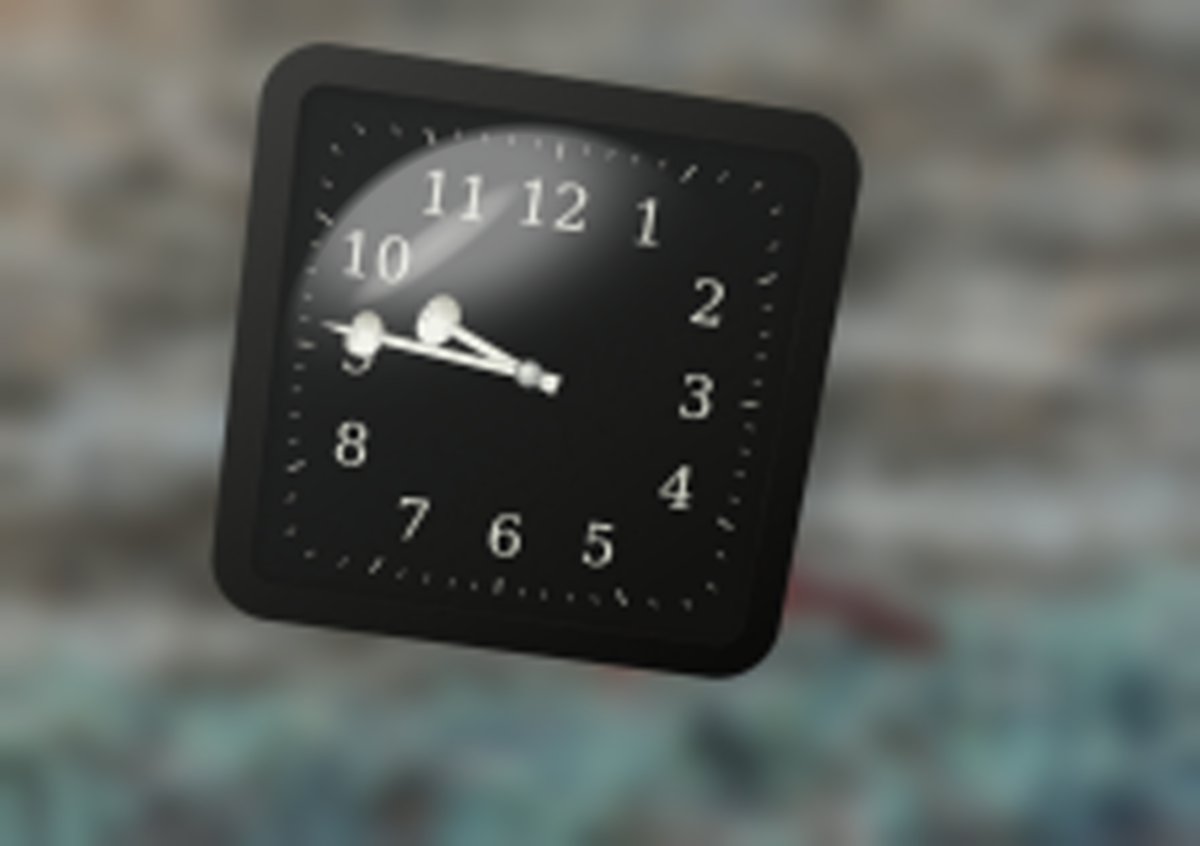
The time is 9h46
